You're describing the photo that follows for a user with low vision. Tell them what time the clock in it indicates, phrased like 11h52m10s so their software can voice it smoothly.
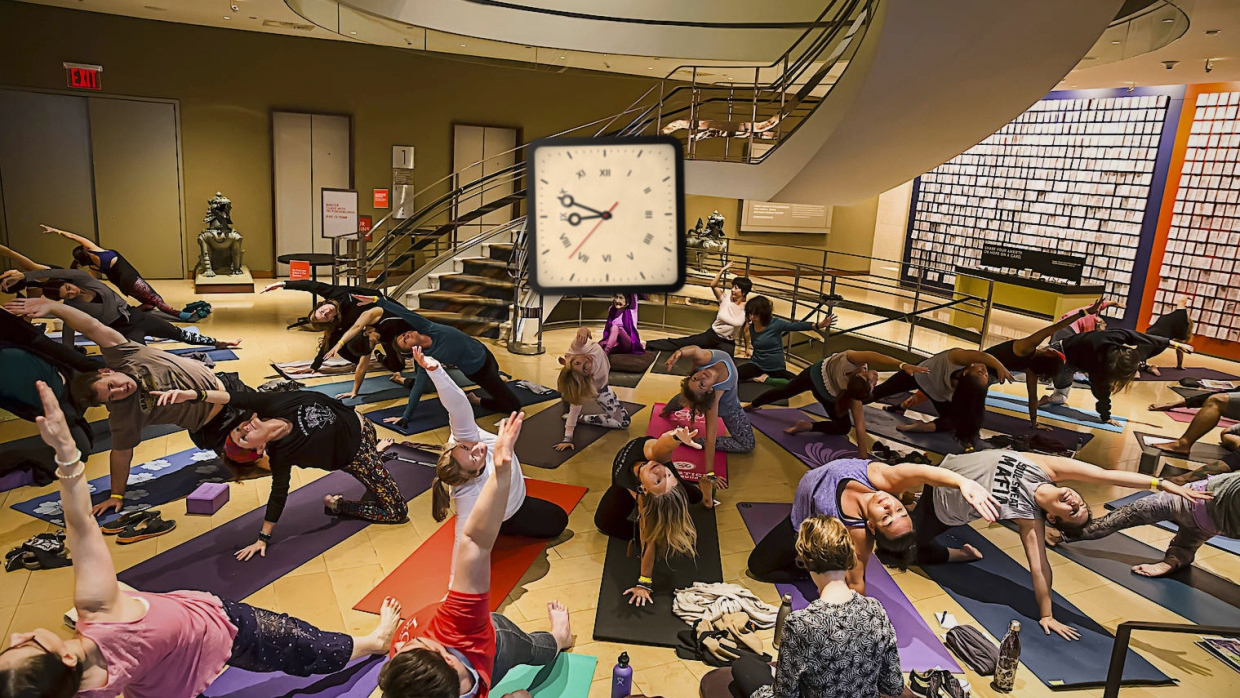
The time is 8h48m37s
